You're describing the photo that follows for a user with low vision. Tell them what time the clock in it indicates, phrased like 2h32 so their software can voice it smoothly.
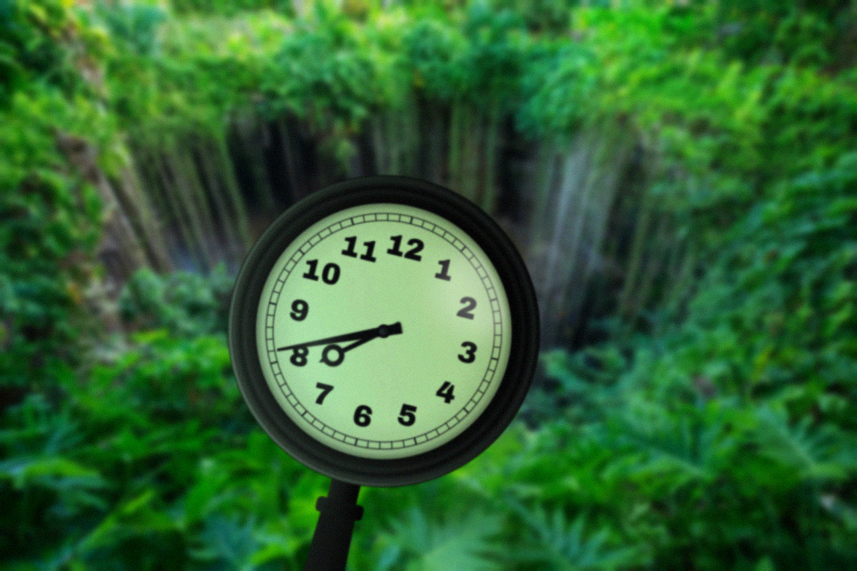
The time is 7h41
